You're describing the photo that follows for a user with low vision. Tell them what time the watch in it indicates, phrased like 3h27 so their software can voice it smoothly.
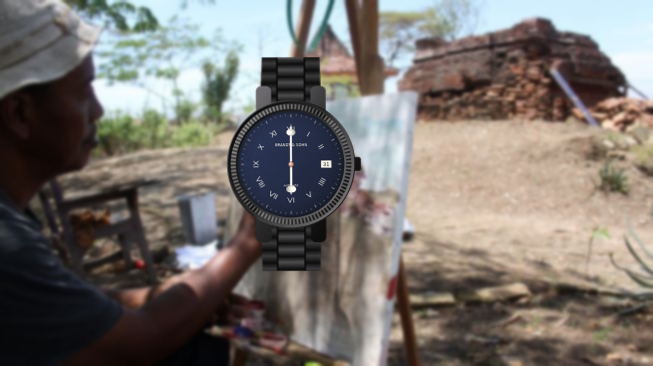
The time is 6h00
